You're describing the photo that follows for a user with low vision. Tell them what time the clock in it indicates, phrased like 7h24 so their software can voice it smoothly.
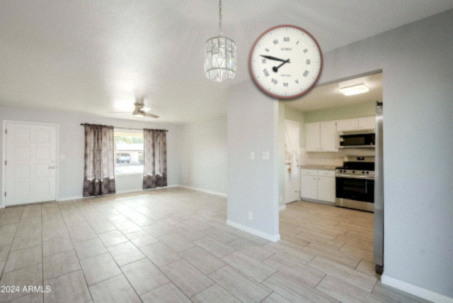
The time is 7h47
